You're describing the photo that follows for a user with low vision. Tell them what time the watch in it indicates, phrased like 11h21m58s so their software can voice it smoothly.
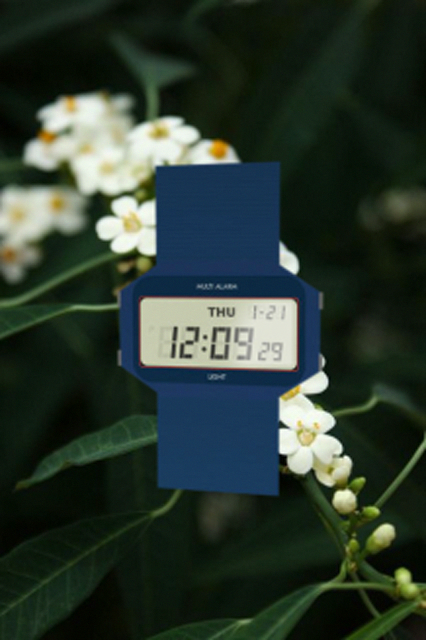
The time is 12h09m29s
